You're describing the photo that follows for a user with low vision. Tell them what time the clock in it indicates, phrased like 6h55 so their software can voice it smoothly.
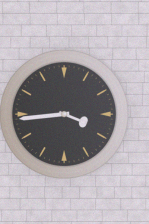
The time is 3h44
